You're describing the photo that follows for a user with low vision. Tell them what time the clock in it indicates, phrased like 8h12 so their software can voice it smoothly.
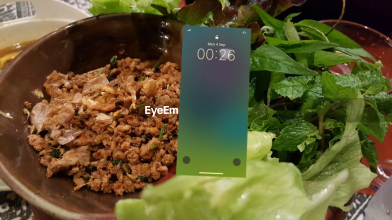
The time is 0h26
